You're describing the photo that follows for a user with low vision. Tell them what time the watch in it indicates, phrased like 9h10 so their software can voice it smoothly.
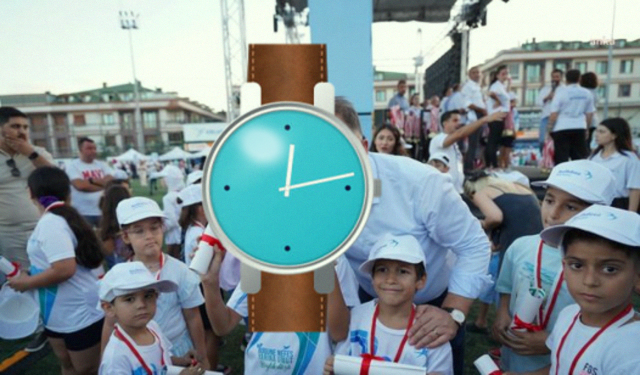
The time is 12h13
